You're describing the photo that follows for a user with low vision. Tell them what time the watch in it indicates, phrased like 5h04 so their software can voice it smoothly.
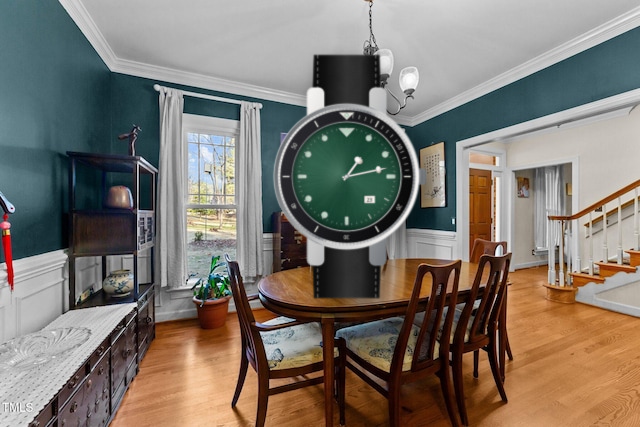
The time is 1h13
